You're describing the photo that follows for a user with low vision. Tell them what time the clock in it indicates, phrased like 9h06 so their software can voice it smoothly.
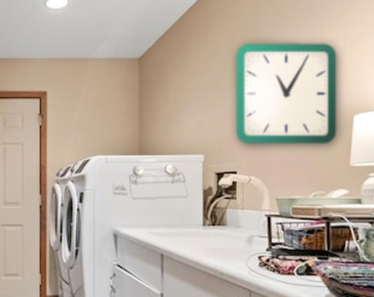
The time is 11h05
